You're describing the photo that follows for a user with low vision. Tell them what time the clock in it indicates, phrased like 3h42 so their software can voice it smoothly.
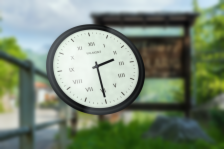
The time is 2h30
